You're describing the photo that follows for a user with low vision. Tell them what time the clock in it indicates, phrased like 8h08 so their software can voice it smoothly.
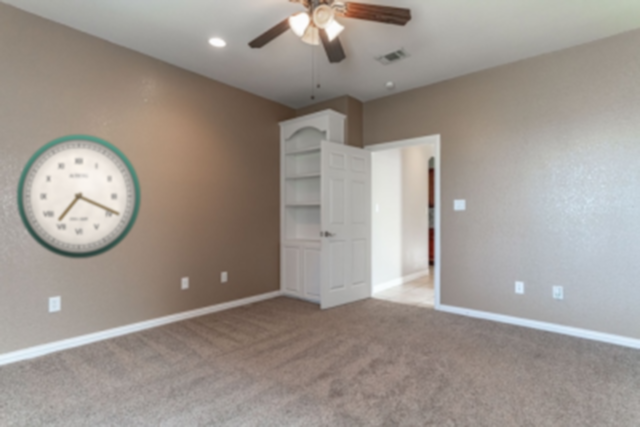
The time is 7h19
